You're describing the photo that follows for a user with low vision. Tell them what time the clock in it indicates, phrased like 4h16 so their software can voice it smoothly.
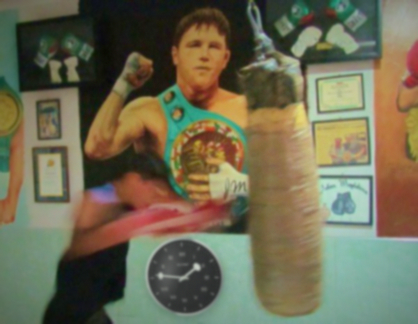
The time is 1h46
